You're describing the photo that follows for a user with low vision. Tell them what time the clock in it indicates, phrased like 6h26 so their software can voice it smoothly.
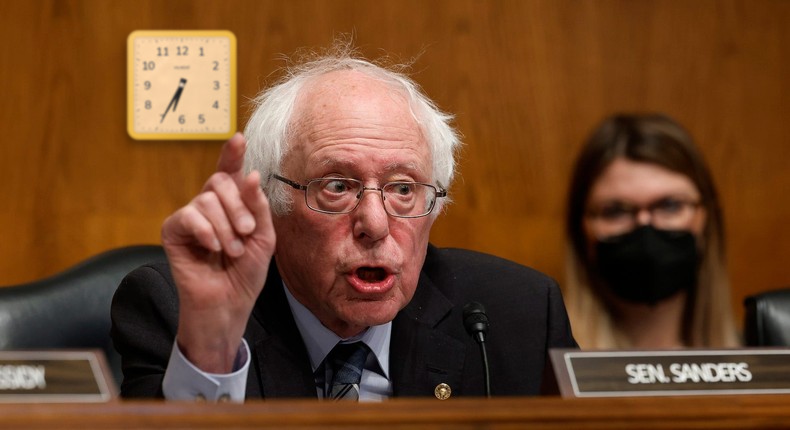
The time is 6h35
